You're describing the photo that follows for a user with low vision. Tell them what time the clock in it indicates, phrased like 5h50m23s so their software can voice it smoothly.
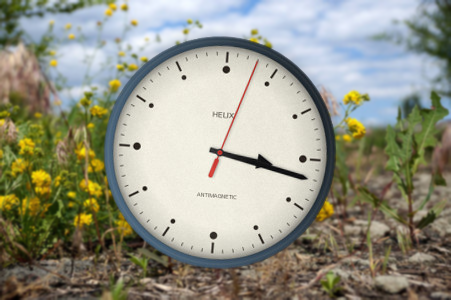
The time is 3h17m03s
